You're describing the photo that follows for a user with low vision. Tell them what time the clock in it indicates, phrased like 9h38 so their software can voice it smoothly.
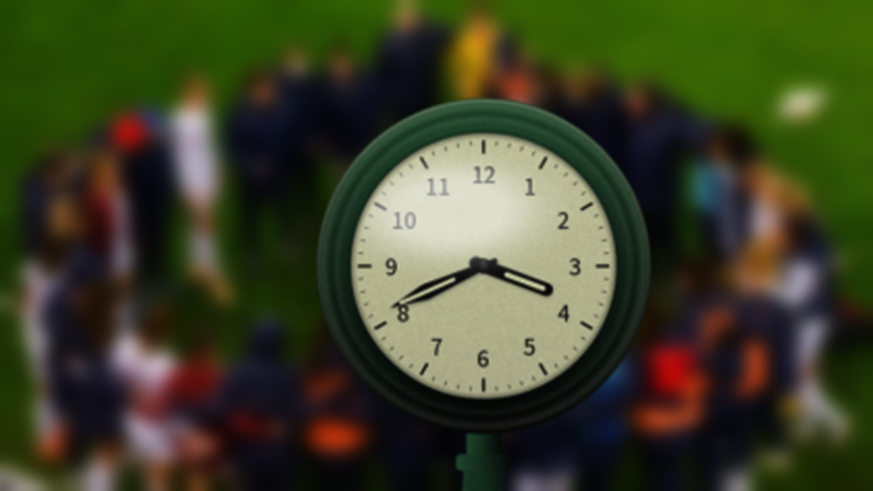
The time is 3h41
